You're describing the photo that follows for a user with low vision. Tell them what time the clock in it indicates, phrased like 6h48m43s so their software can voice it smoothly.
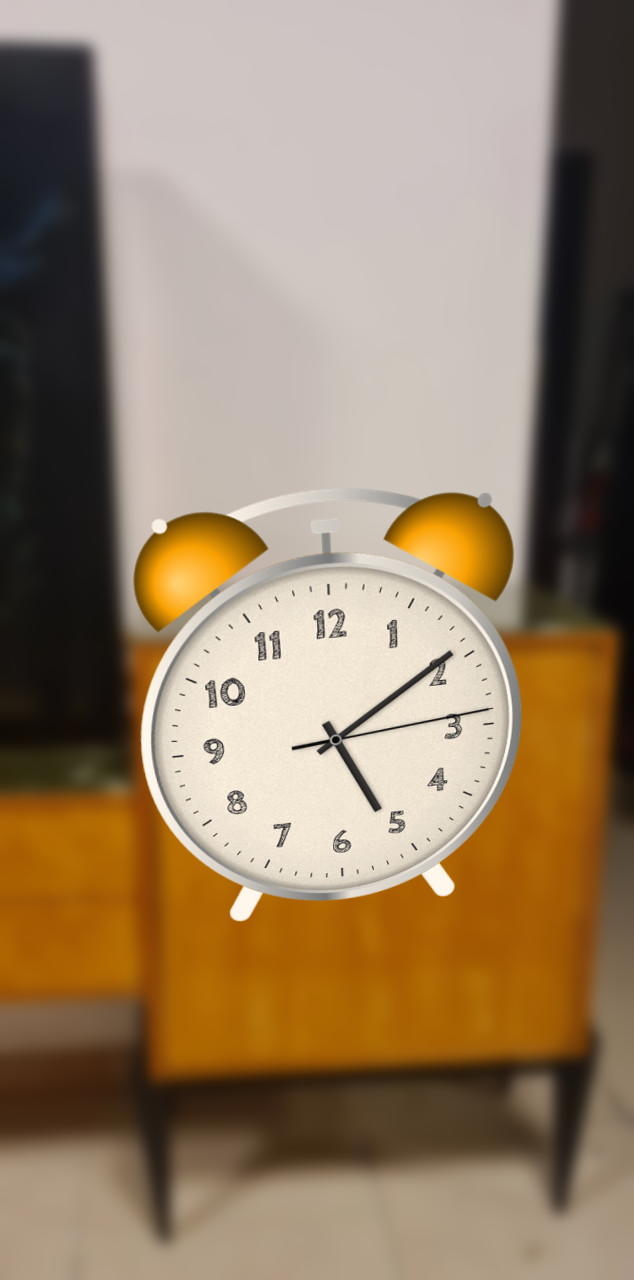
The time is 5h09m14s
